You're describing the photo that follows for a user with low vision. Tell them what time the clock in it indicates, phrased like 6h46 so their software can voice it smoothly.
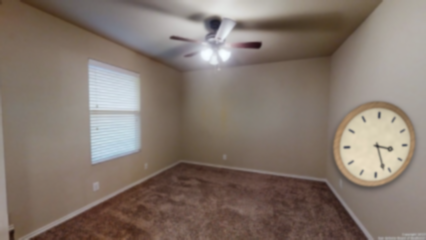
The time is 3h27
